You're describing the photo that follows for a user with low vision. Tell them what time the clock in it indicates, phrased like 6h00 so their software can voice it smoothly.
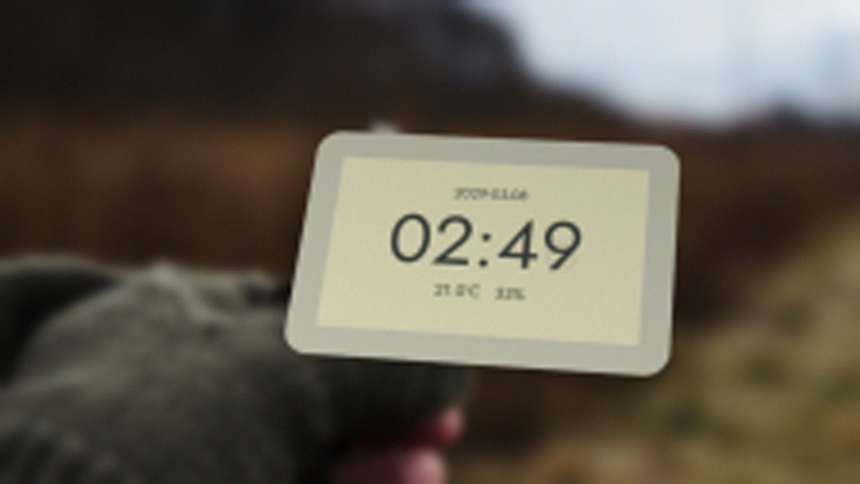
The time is 2h49
